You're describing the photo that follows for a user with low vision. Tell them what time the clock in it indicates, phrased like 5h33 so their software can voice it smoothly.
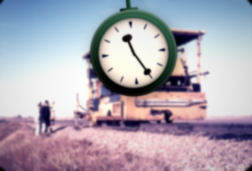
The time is 11h25
